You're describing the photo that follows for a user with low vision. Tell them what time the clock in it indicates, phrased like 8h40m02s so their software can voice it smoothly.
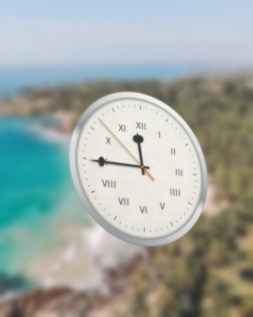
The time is 11h44m52s
